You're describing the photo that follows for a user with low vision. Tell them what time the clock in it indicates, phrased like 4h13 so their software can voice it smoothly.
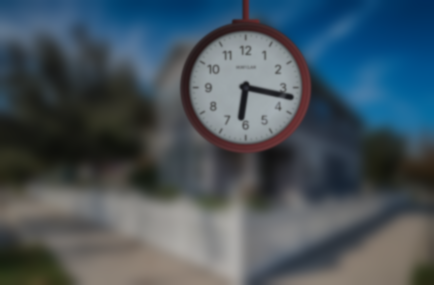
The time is 6h17
